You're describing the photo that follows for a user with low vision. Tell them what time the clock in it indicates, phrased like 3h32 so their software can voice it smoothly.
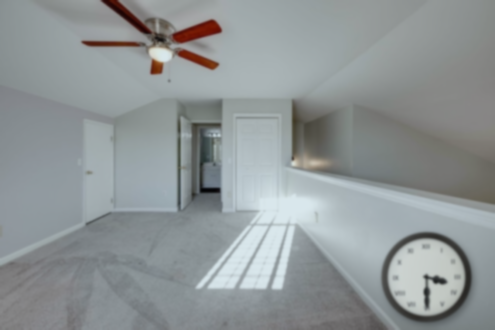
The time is 3h30
